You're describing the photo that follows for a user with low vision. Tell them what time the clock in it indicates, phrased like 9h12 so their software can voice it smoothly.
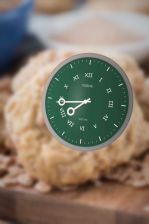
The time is 7h44
